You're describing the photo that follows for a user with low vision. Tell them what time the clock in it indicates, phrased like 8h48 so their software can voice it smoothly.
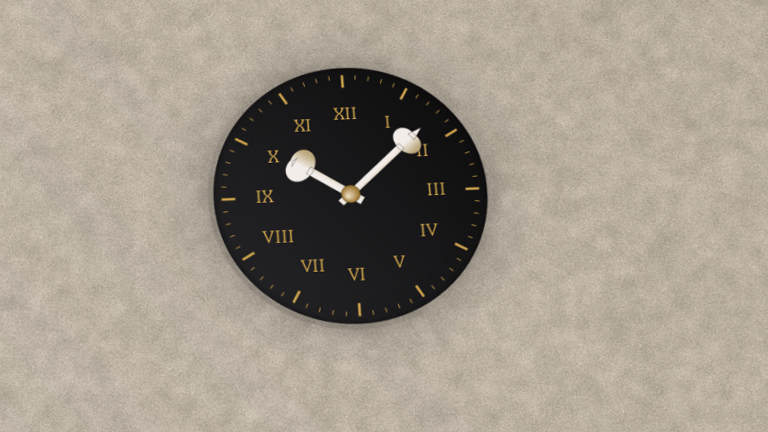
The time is 10h08
